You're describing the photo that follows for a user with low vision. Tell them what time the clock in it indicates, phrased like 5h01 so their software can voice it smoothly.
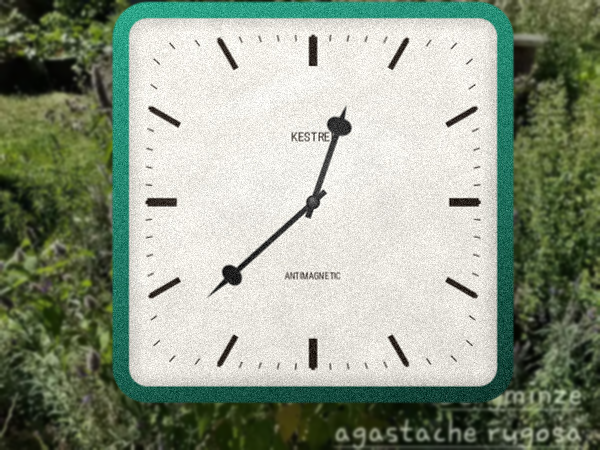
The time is 12h38
